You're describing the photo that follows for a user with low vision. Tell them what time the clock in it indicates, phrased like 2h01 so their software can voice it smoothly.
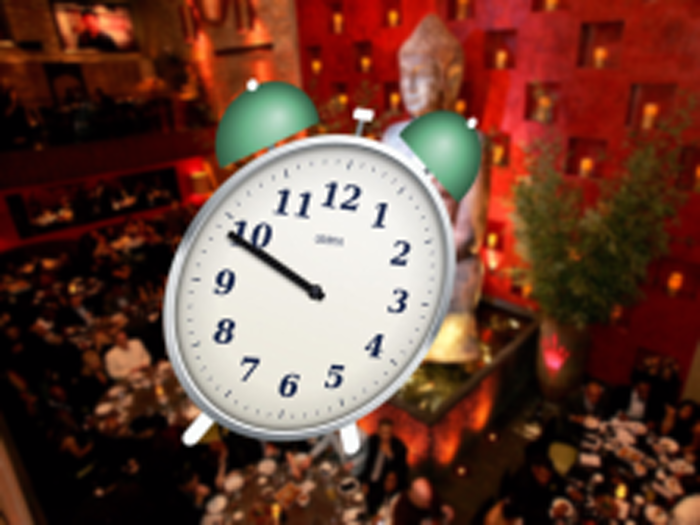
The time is 9h49
